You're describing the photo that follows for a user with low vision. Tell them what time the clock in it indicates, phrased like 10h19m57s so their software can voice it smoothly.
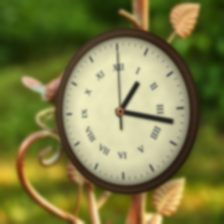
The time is 1h17m00s
